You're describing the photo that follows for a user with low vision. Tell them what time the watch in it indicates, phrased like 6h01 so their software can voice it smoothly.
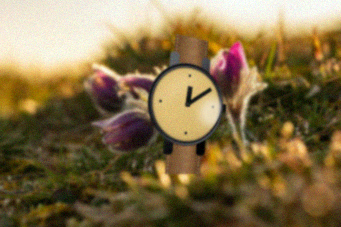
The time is 12h09
